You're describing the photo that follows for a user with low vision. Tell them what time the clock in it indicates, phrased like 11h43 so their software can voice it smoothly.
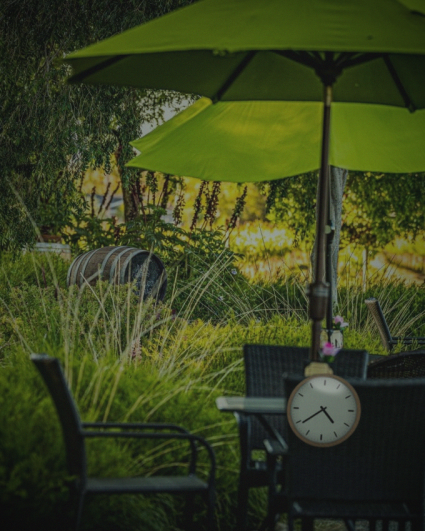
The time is 4h39
